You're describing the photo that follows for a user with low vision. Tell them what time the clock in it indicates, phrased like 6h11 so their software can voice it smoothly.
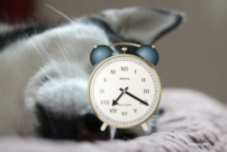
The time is 7h20
